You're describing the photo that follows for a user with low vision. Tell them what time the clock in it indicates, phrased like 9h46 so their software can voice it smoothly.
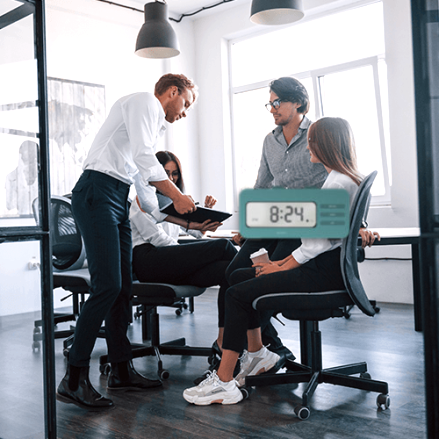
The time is 8h24
